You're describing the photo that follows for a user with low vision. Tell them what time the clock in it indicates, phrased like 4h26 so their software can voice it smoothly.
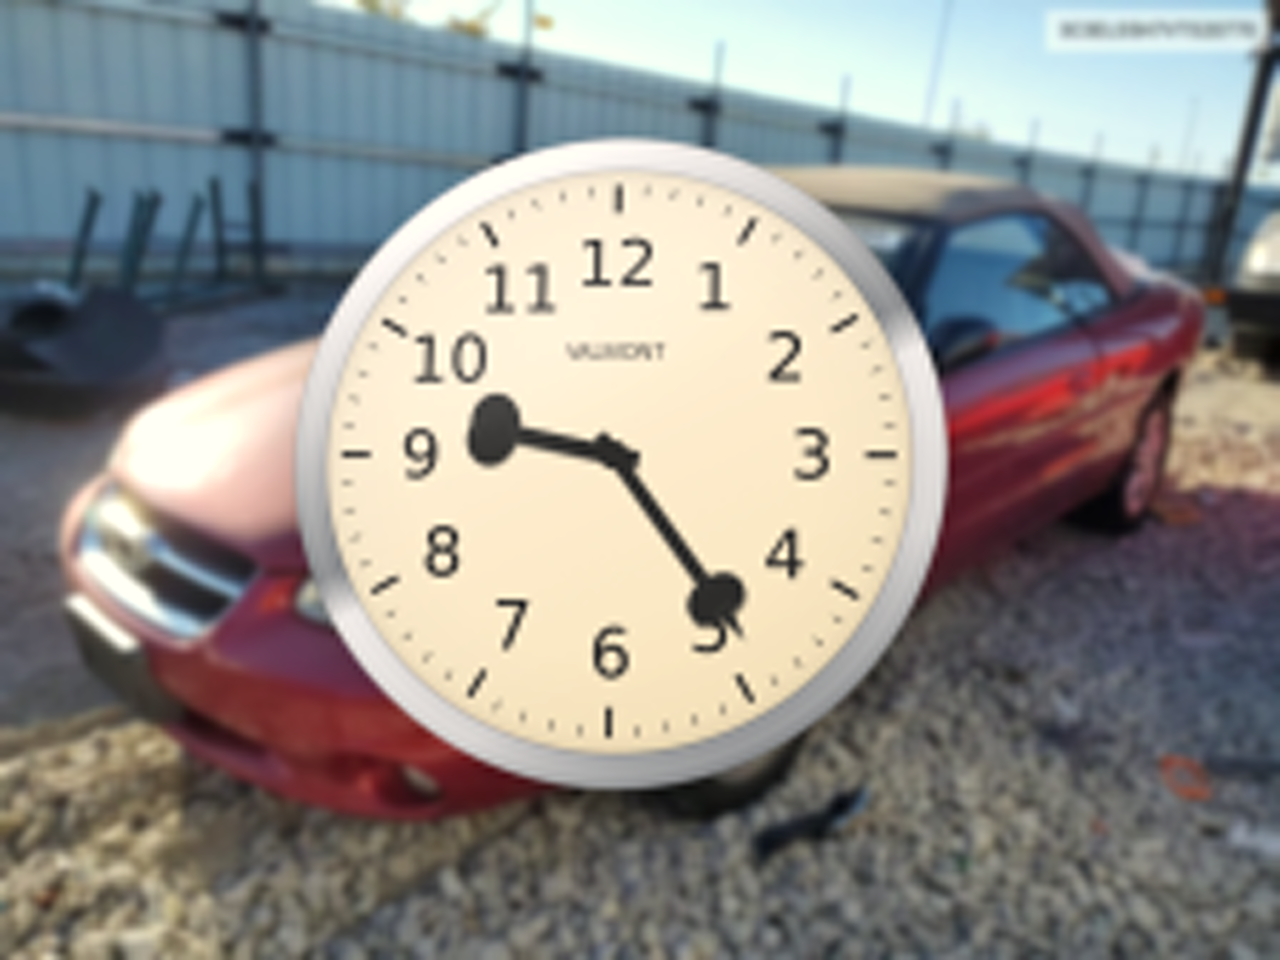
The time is 9h24
